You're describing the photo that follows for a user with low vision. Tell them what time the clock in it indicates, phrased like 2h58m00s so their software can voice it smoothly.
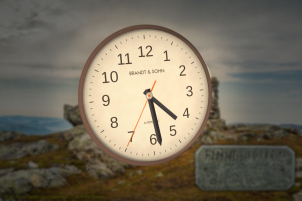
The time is 4h28m35s
